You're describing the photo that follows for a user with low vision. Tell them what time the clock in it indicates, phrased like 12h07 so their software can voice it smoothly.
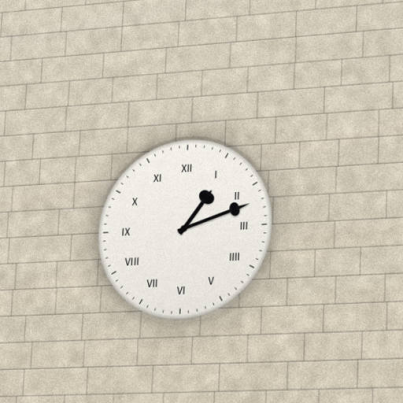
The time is 1h12
